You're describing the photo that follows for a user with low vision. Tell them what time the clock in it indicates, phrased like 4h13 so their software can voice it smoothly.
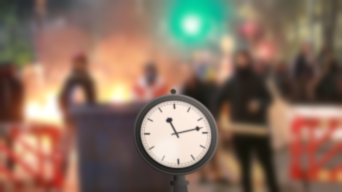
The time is 11h13
